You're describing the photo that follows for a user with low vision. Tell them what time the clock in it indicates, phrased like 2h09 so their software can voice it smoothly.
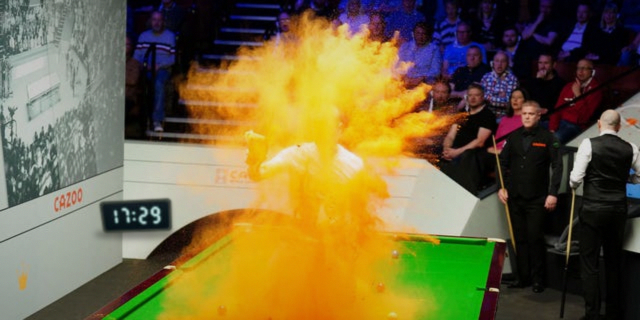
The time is 17h29
